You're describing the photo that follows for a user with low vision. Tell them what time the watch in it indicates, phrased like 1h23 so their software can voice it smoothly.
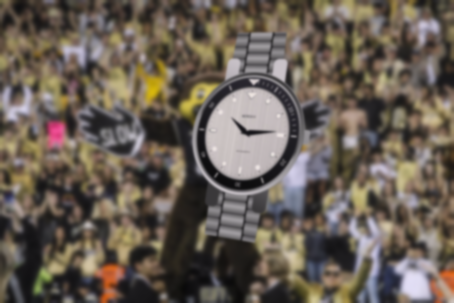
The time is 10h14
